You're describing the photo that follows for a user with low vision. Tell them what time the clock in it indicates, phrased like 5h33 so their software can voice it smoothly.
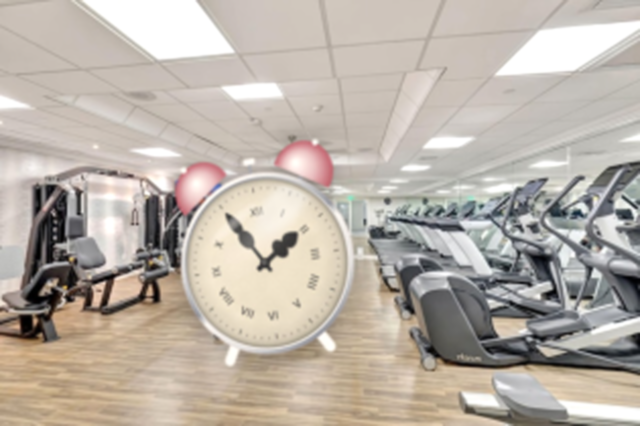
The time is 1h55
